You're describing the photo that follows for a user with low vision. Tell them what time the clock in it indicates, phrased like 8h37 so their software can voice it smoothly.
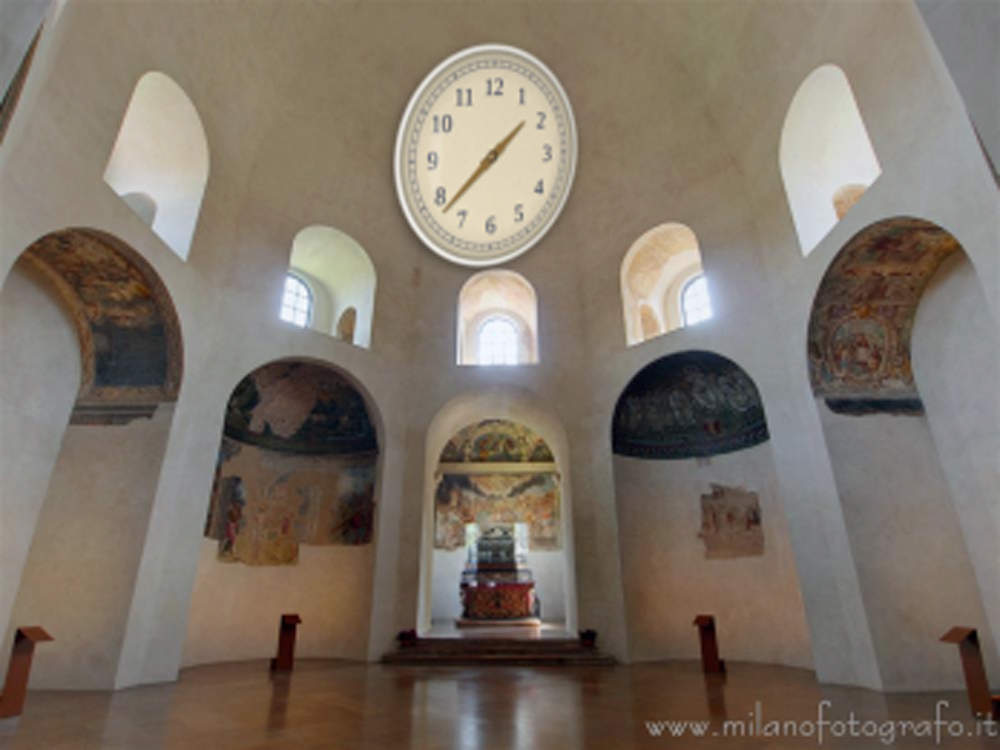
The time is 1h38
